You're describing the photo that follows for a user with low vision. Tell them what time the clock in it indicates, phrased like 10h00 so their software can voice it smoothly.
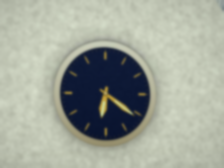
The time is 6h21
